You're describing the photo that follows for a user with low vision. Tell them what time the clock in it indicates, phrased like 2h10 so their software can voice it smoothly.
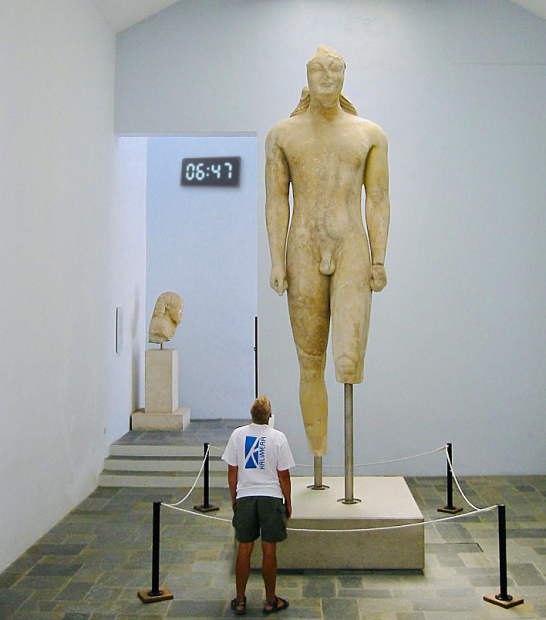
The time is 6h47
